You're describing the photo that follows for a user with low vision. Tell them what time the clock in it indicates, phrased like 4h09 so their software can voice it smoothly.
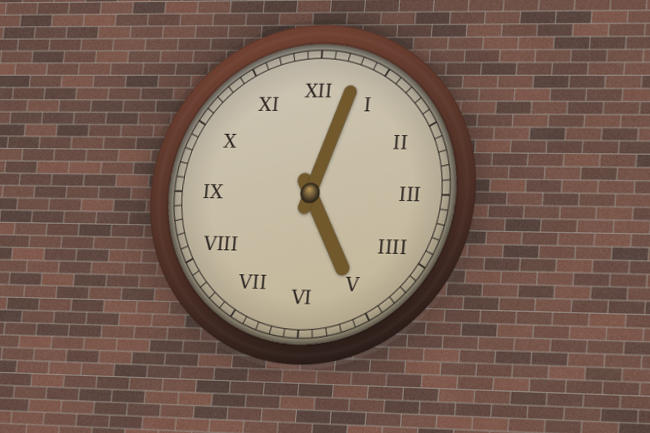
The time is 5h03
